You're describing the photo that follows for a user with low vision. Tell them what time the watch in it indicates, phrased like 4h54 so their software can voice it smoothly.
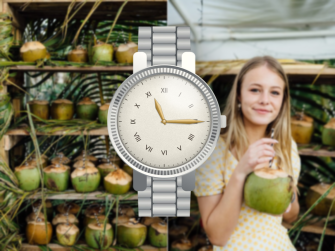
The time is 11h15
